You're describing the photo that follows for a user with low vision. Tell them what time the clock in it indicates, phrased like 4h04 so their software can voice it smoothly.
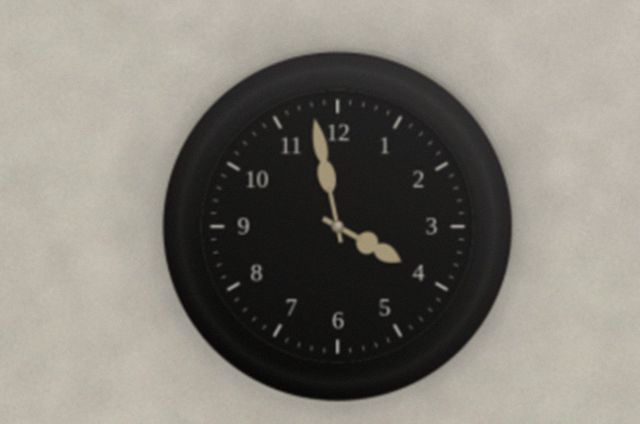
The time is 3h58
